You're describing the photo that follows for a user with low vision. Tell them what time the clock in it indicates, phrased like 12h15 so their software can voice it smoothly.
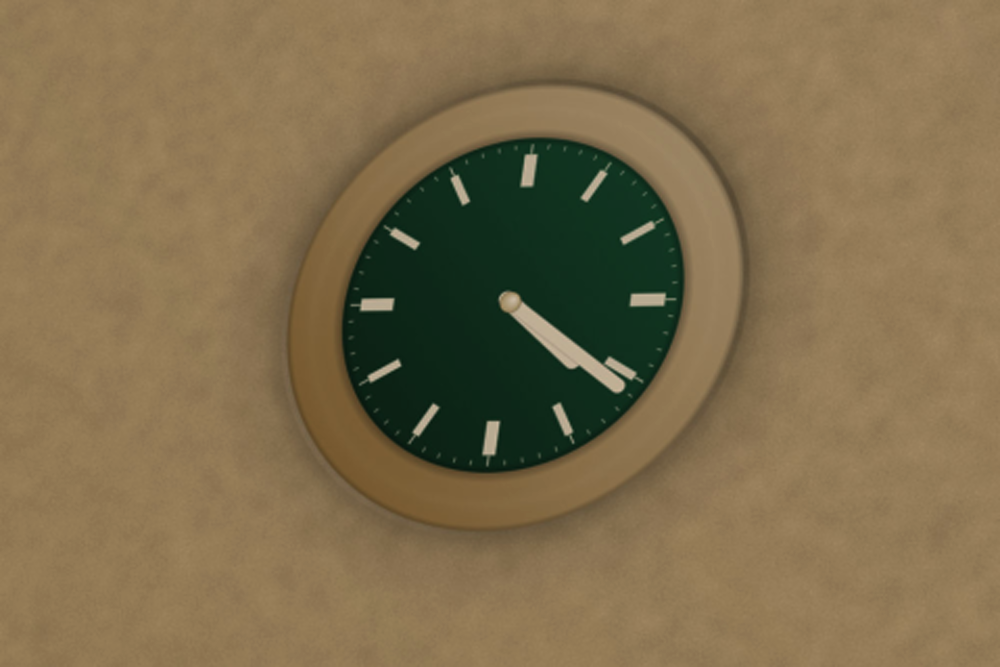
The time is 4h21
